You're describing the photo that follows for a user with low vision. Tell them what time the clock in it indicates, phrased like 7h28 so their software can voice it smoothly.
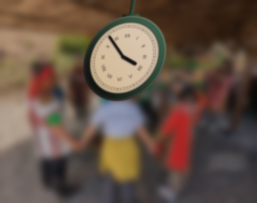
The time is 3h53
